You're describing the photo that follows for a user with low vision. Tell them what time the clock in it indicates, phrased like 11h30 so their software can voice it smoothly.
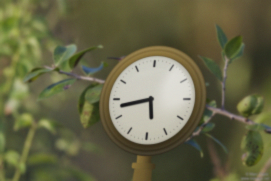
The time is 5h43
